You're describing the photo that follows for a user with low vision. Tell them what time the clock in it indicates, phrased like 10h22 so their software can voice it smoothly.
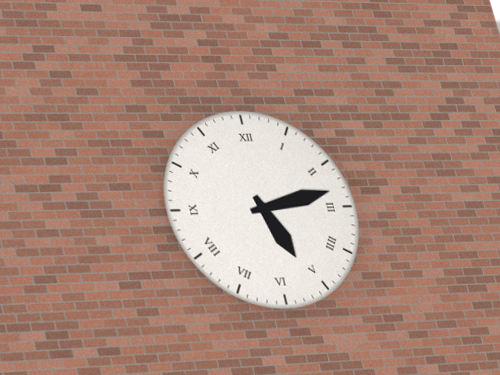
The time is 5h13
